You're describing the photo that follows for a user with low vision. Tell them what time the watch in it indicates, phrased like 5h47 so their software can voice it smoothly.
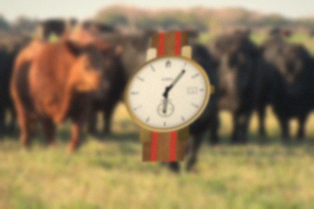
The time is 6h06
